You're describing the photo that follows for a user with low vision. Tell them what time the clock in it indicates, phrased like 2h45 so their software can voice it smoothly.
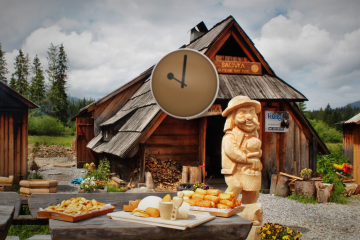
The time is 10h01
